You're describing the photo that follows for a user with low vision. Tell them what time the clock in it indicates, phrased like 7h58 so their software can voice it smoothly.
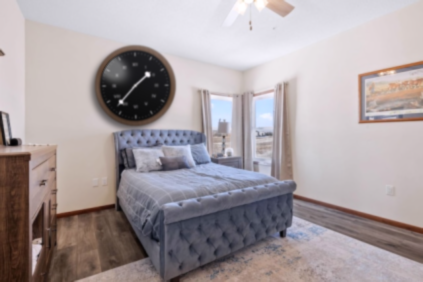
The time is 1h37
